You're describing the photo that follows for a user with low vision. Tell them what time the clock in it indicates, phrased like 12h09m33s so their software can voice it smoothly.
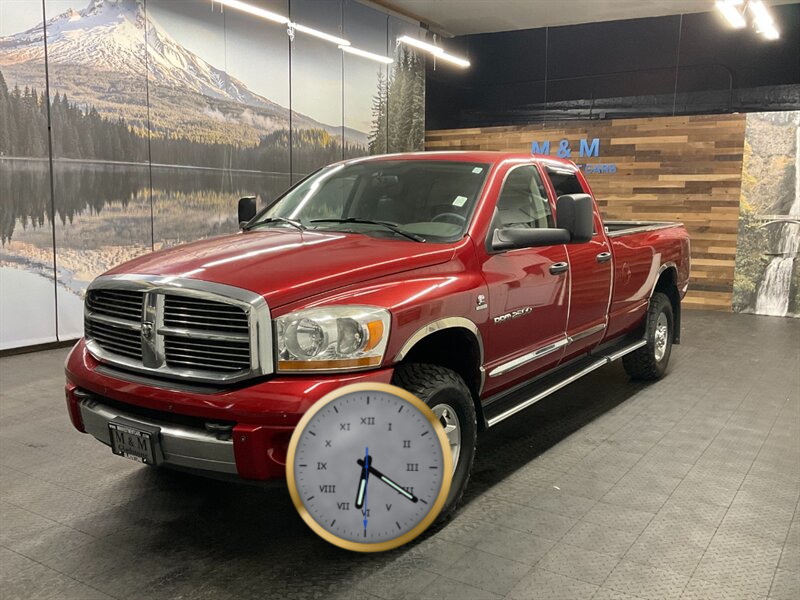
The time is 6h20m30s
